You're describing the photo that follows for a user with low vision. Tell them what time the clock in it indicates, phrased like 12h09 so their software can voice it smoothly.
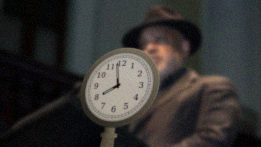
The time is 7h58
